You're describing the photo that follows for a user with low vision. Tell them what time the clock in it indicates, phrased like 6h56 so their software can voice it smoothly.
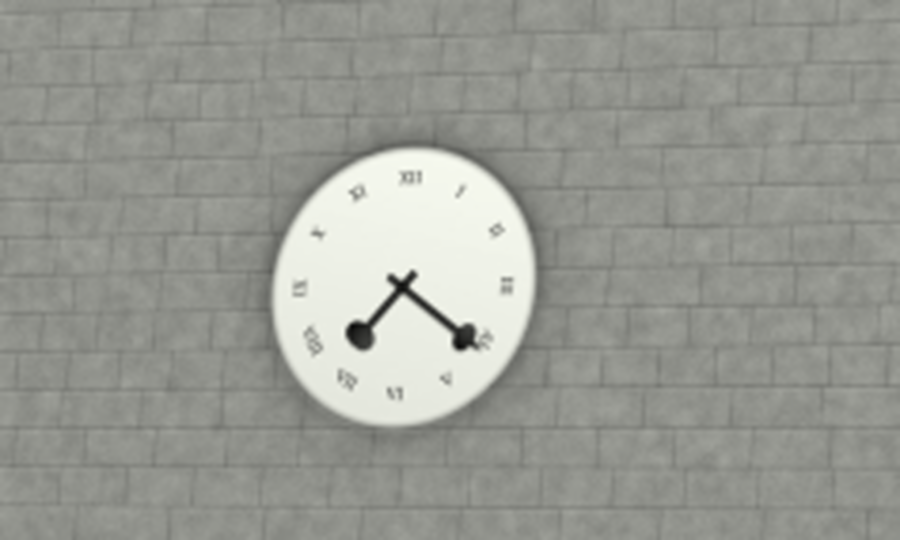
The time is 7h21
